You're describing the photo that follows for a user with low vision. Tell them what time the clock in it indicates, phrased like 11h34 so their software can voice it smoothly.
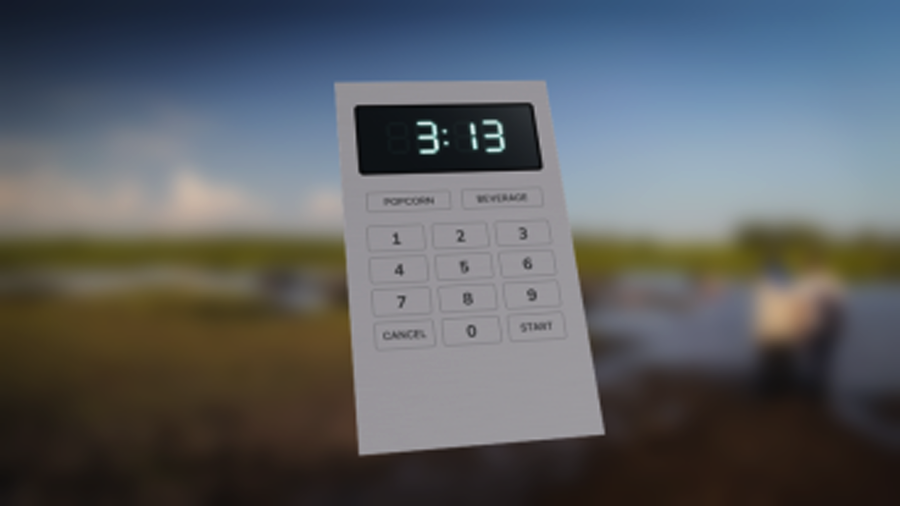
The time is 3h13
